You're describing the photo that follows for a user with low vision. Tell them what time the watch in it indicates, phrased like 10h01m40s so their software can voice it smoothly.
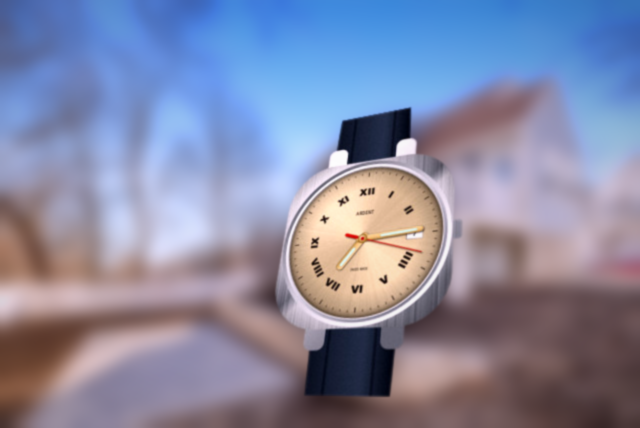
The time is 7h14m18s
